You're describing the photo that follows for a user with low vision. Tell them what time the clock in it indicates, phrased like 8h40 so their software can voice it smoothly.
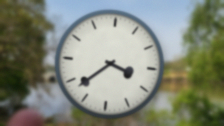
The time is 3h38
